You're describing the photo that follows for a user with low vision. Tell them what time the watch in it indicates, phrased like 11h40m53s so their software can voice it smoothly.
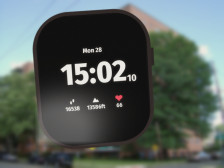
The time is 15h02m10s
